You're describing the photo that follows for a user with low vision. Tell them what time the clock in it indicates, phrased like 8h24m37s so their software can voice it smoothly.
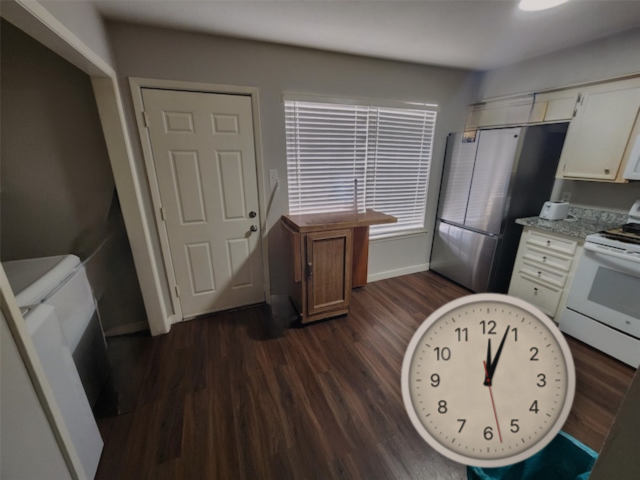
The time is 12h03m28s
